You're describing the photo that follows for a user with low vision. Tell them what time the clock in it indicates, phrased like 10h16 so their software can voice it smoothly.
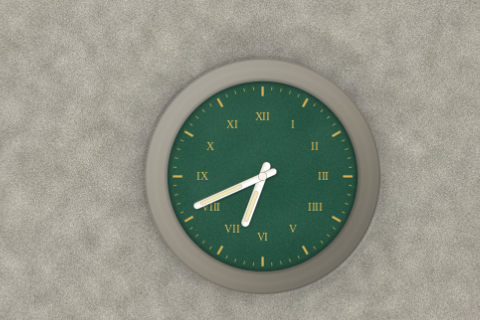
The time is 6h41
